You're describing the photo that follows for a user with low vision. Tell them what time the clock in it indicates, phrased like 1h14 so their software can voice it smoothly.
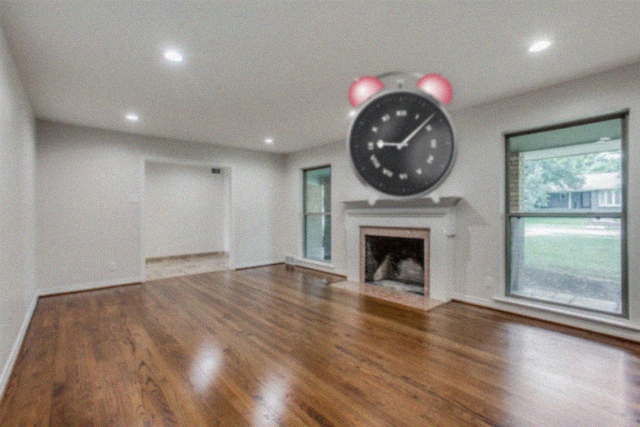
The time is 9h08
